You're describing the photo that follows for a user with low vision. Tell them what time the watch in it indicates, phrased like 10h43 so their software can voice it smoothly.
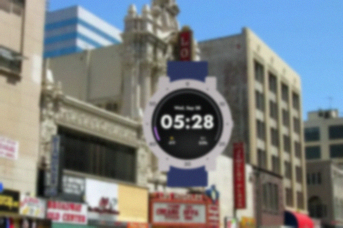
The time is 5h28
